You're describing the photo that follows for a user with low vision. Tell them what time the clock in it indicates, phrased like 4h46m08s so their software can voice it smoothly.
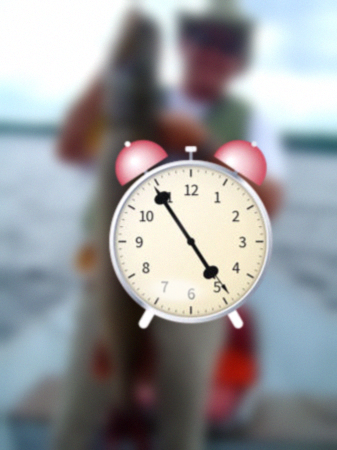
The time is 4h54m24s
